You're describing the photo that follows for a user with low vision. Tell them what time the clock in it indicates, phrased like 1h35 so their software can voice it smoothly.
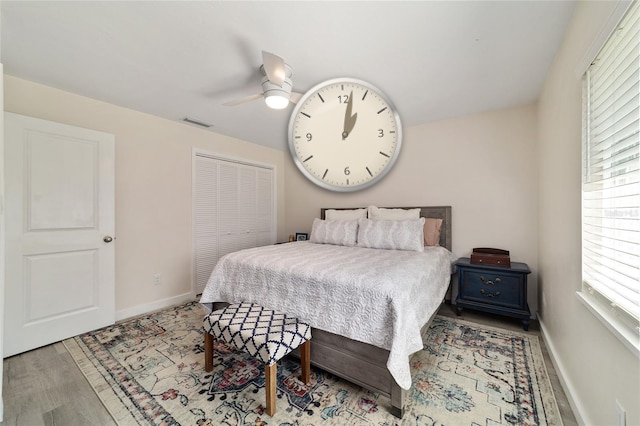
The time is 1h02
